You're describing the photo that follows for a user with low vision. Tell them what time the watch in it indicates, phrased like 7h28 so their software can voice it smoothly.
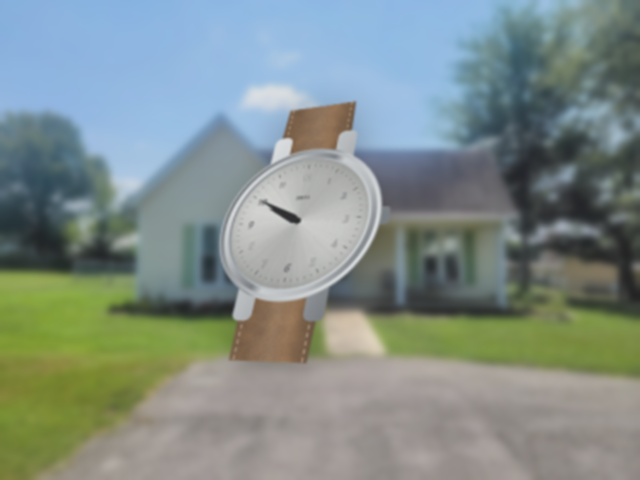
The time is 9h50
